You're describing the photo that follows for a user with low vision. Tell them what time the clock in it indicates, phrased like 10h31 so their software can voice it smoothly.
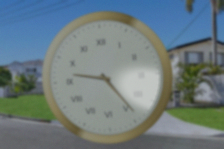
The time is 9h24
